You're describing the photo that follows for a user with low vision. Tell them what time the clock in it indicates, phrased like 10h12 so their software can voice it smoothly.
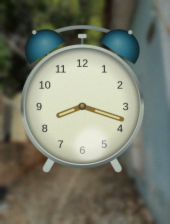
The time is 8h18
